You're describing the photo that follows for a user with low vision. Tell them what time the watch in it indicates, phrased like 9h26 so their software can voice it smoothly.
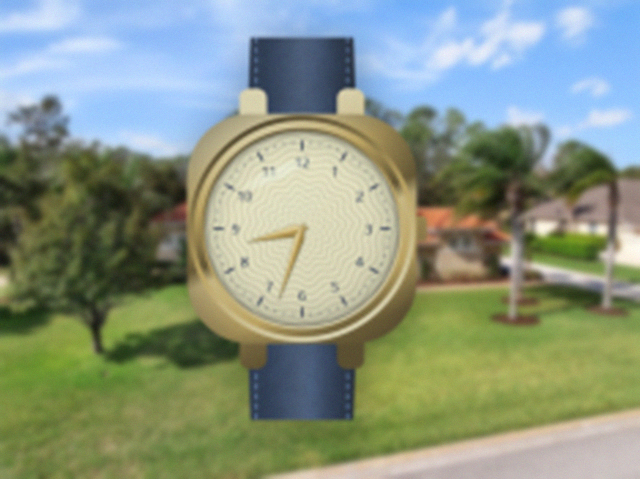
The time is 8h33
